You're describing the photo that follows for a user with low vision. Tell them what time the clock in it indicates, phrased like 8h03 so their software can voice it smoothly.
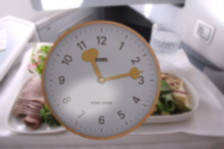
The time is 11h13
